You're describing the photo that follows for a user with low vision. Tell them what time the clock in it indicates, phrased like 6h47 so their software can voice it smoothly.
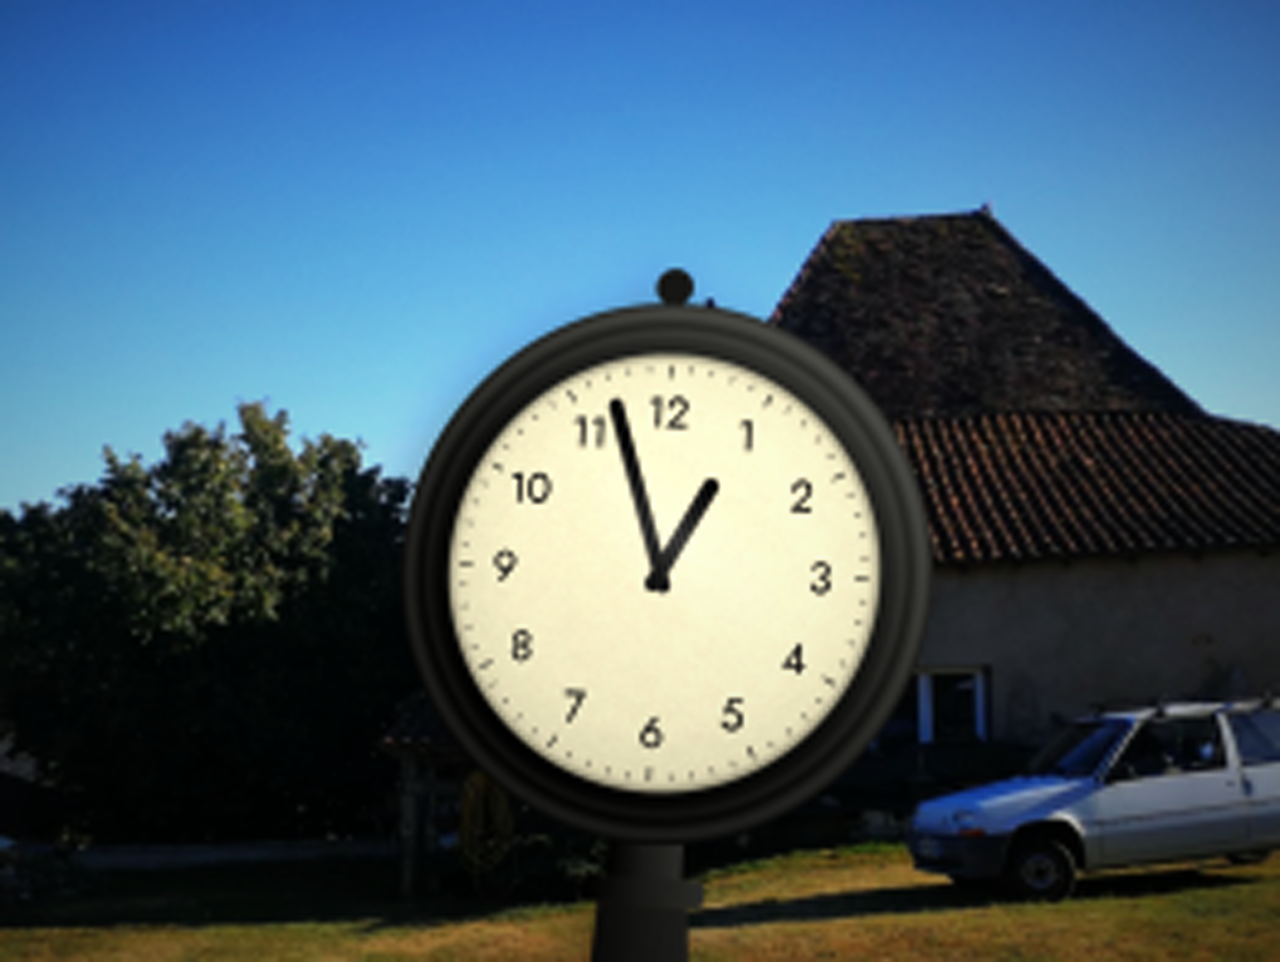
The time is 12h57
